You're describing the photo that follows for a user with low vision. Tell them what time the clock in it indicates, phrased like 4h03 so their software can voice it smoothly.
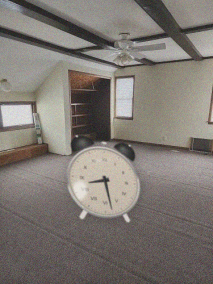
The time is 8h28
